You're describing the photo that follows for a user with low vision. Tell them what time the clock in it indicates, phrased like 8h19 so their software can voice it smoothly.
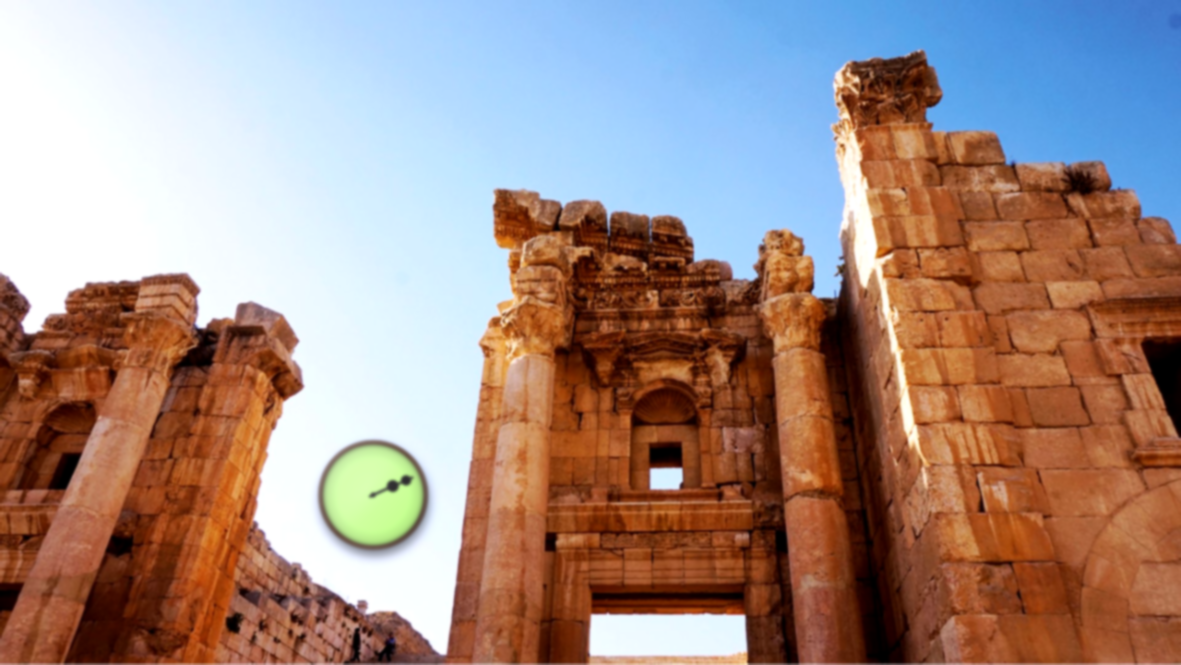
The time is 2h11
